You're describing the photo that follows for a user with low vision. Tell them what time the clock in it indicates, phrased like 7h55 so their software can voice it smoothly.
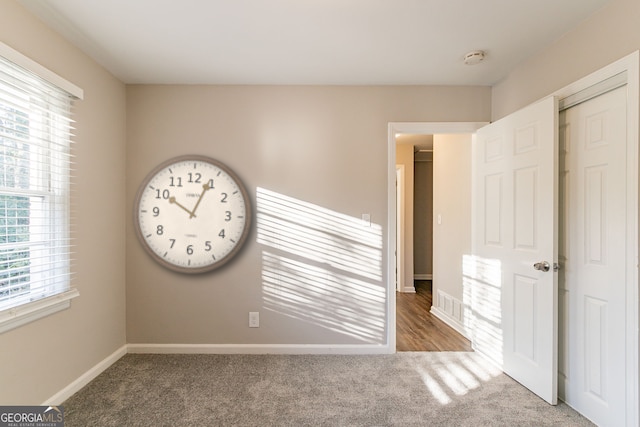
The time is 10h04
